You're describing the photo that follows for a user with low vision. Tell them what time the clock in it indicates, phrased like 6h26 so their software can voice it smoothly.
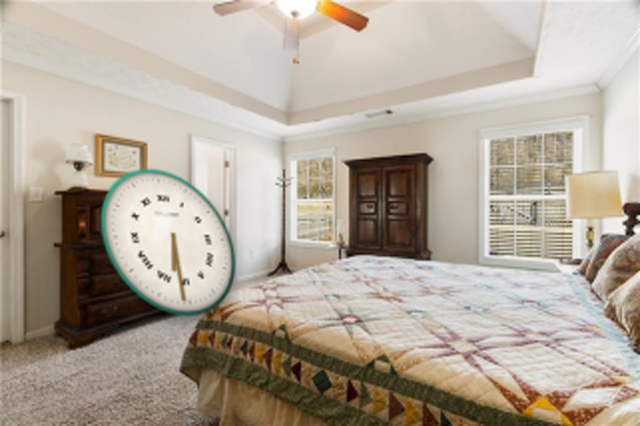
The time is 6h31
